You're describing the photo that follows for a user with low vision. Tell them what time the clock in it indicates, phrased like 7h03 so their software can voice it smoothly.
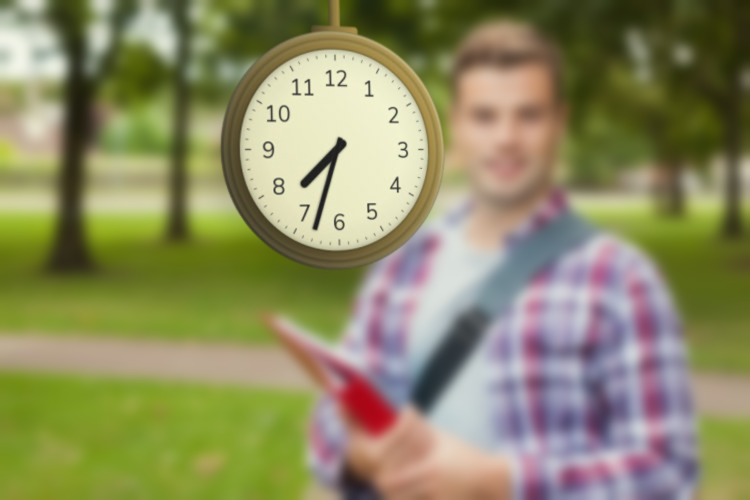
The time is 7h33
